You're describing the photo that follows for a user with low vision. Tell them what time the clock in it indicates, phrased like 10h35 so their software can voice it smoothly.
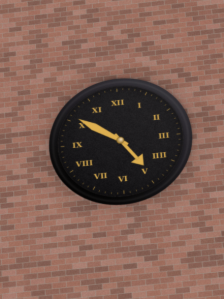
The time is 4h51
